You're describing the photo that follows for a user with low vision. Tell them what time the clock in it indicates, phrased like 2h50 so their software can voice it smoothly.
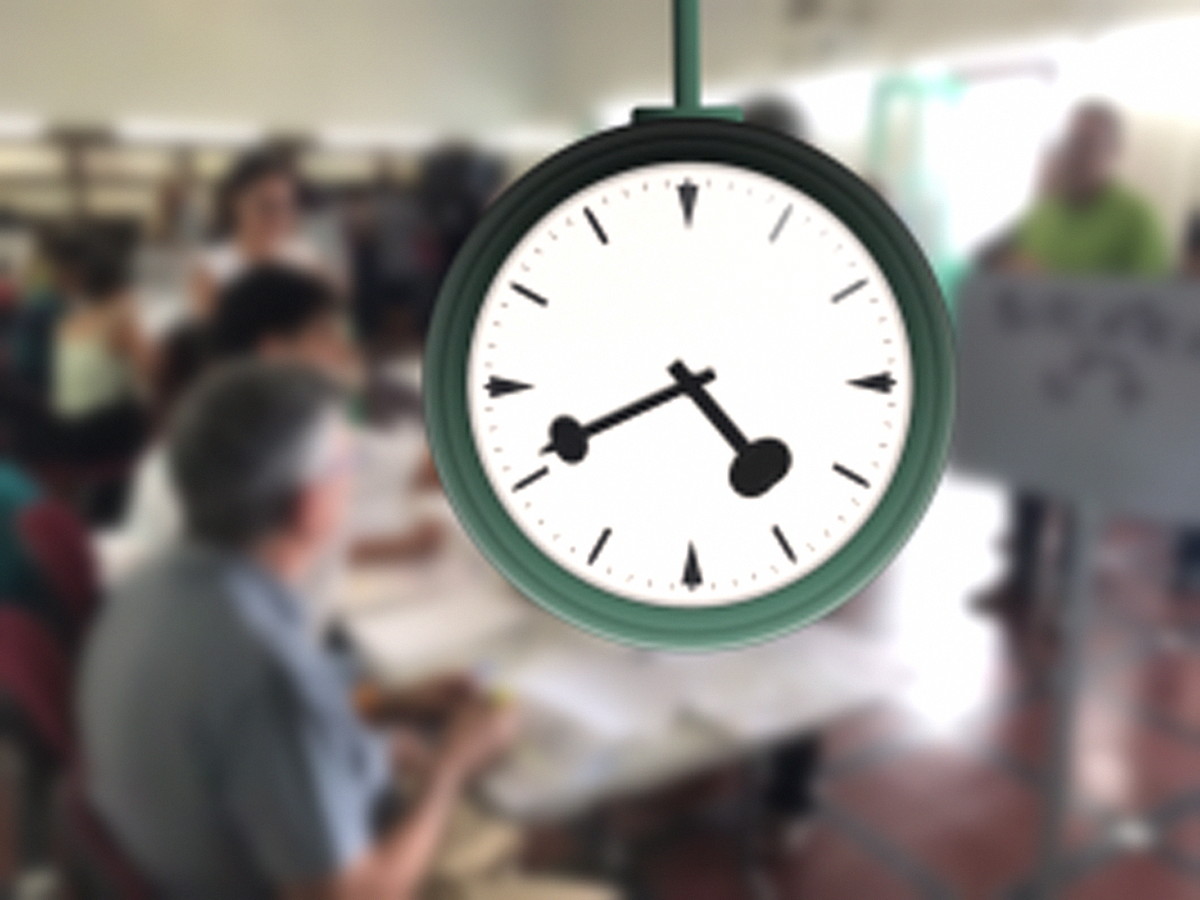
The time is 4h41
